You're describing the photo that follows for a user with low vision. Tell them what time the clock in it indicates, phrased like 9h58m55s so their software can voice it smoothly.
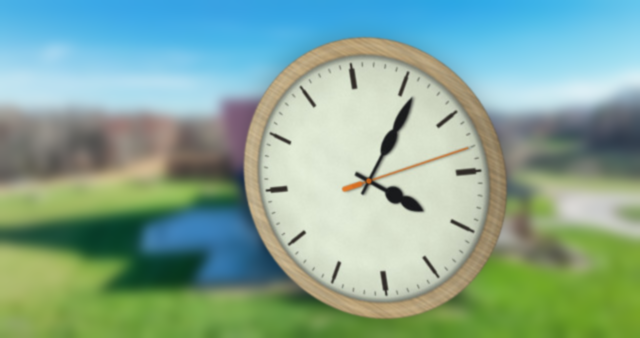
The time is 4h06m13s
